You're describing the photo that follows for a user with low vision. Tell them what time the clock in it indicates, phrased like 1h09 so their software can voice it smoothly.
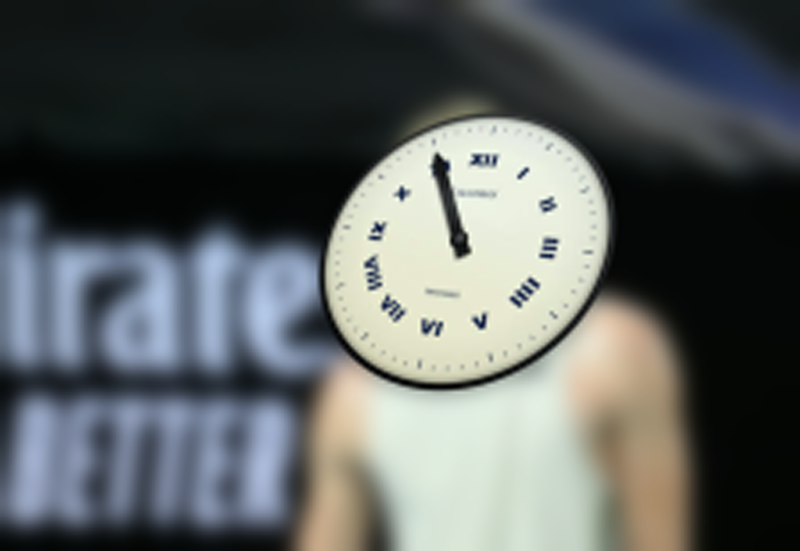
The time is 10h55
